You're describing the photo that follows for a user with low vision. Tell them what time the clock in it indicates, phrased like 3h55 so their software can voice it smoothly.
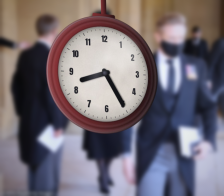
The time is 8h25
